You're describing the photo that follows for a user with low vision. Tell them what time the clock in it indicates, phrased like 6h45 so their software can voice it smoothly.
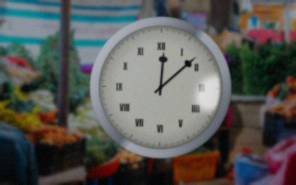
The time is 12h08
